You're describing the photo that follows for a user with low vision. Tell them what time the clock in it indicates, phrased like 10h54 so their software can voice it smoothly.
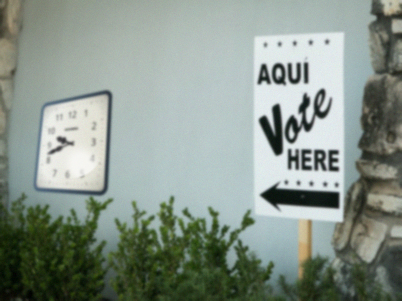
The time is 9h42
